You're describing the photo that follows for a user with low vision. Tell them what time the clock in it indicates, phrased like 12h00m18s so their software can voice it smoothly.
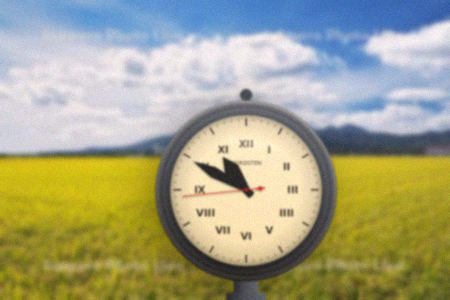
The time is 10h49m44s
